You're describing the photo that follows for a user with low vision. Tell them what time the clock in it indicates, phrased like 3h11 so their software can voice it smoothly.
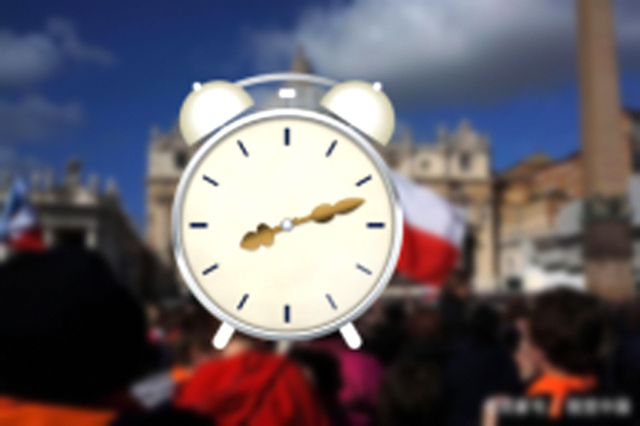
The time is 8h12
